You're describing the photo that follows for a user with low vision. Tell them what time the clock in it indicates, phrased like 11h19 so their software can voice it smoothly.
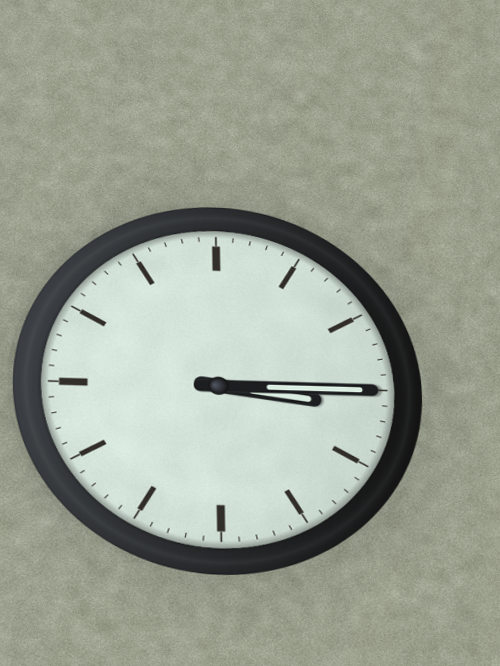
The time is 3h15
